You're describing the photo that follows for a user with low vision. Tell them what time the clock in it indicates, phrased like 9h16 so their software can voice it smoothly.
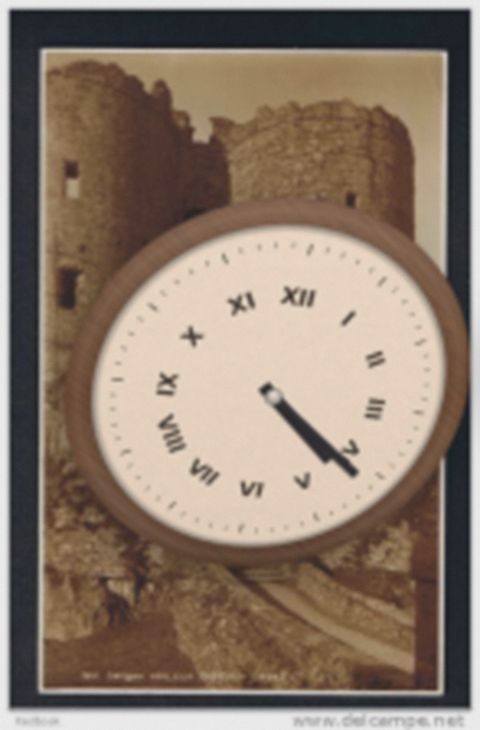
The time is 4h21
